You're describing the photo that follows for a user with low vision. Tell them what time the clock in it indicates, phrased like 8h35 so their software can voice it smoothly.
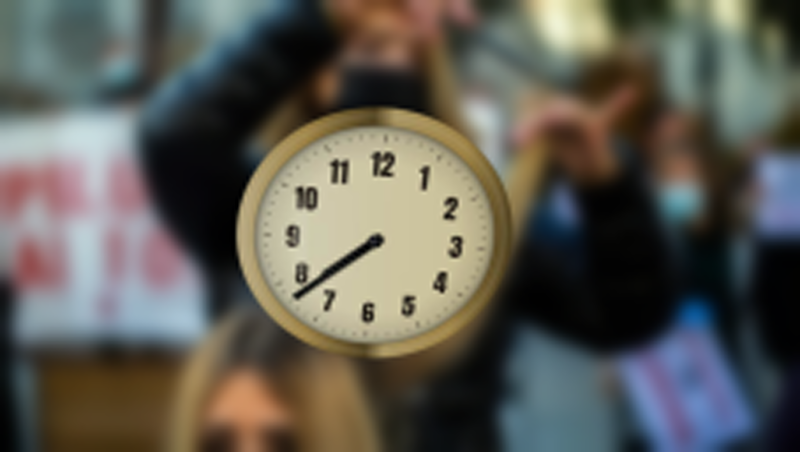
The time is 7h38
